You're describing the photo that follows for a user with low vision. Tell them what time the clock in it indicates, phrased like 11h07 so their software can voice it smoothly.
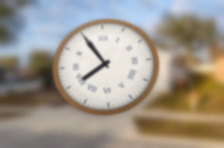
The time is 7h55
